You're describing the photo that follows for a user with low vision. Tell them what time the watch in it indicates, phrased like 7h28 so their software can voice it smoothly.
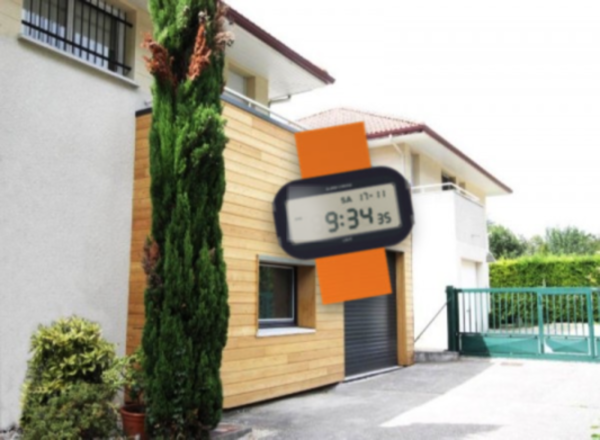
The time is 9h34
